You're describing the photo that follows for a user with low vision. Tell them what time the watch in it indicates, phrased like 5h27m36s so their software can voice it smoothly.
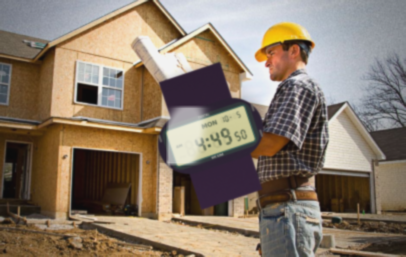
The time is 4h49m50s
